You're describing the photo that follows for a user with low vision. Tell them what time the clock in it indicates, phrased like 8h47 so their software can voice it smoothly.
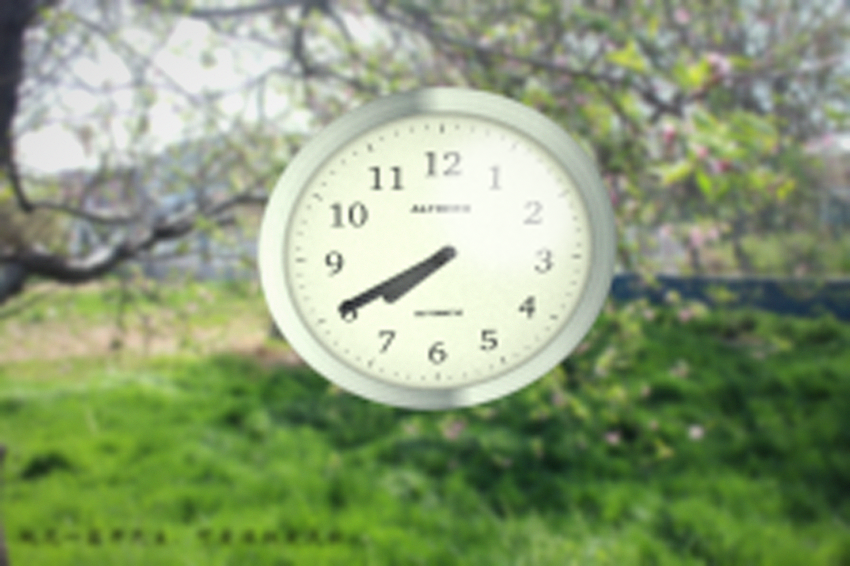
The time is 7h40
